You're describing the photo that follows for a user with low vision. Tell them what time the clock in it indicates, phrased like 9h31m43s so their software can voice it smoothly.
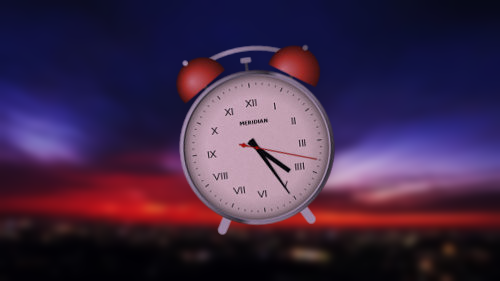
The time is 4h25m18s
